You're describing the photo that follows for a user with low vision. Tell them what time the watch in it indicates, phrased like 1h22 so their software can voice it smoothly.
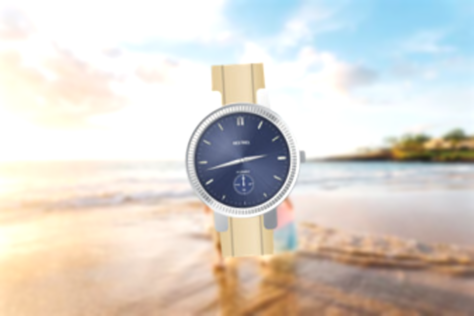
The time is 2h43
